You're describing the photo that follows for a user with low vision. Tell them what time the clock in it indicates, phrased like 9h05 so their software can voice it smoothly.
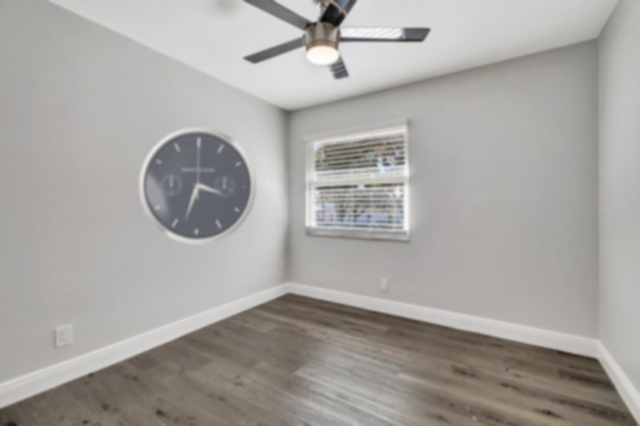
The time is 3h33
